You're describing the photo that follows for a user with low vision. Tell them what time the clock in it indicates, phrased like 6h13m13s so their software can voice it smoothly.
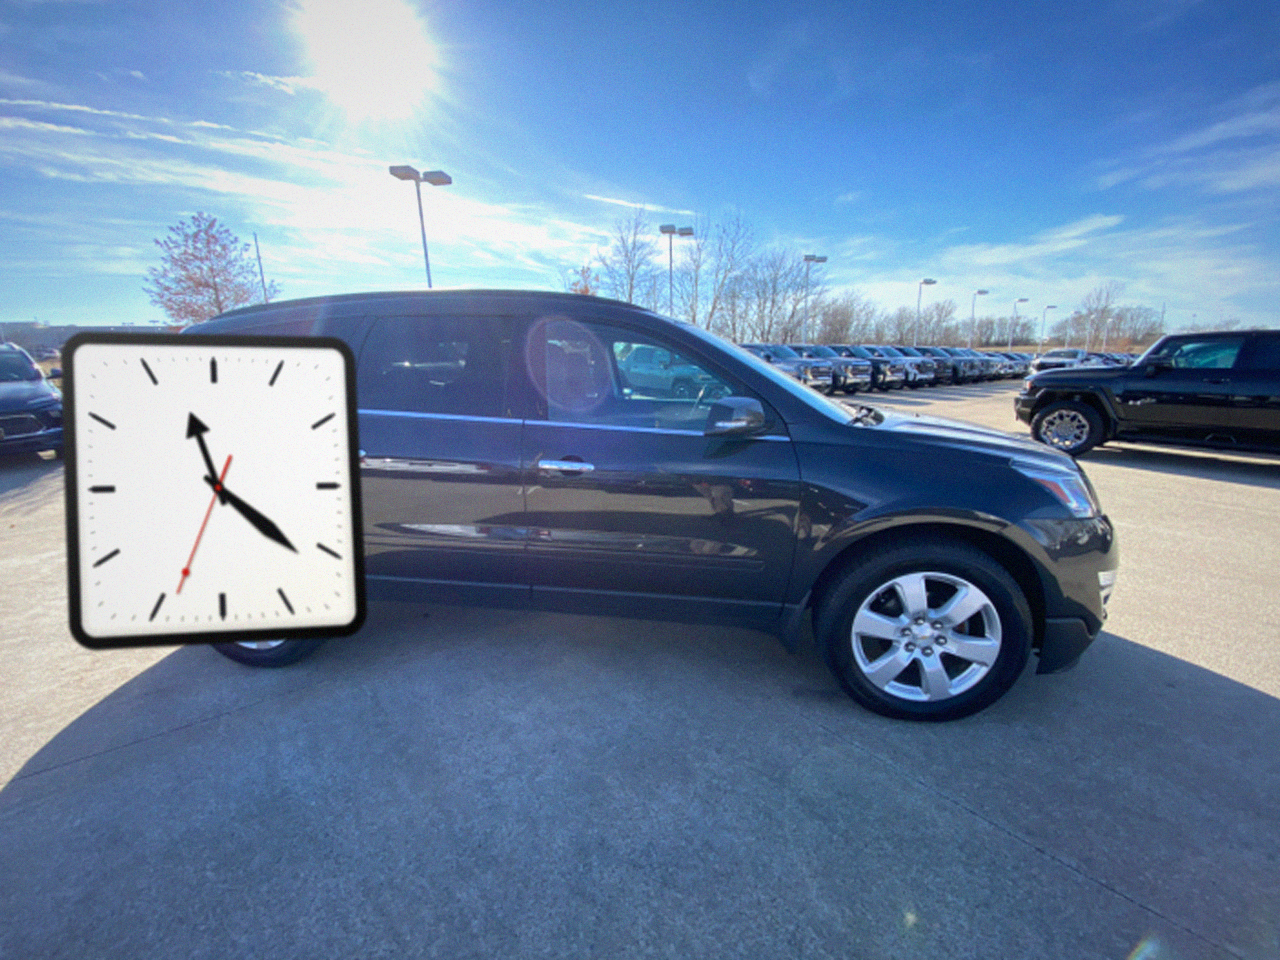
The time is 11h21m34s
